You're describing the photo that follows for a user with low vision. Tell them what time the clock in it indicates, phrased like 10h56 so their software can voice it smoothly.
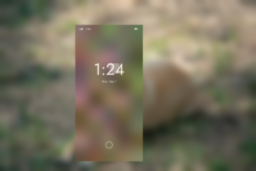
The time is 1h24
